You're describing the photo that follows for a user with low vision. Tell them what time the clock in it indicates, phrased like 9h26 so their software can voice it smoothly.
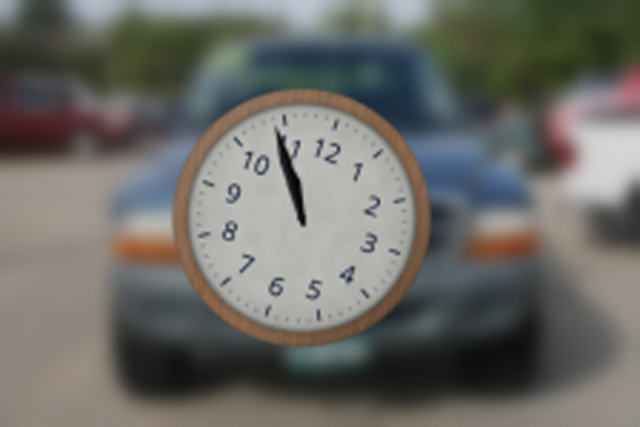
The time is 10h54
